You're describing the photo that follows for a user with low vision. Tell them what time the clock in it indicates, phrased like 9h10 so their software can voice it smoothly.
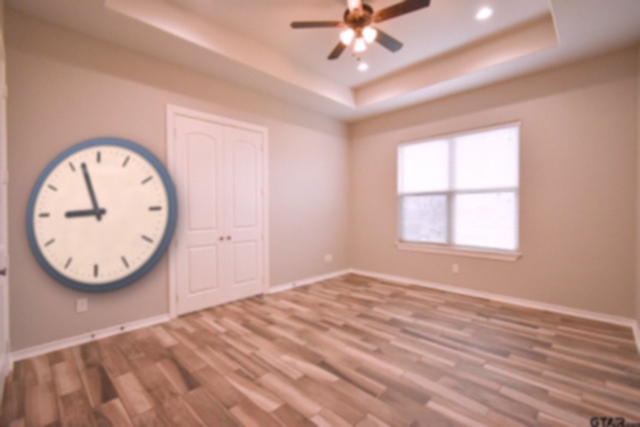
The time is 8h57
